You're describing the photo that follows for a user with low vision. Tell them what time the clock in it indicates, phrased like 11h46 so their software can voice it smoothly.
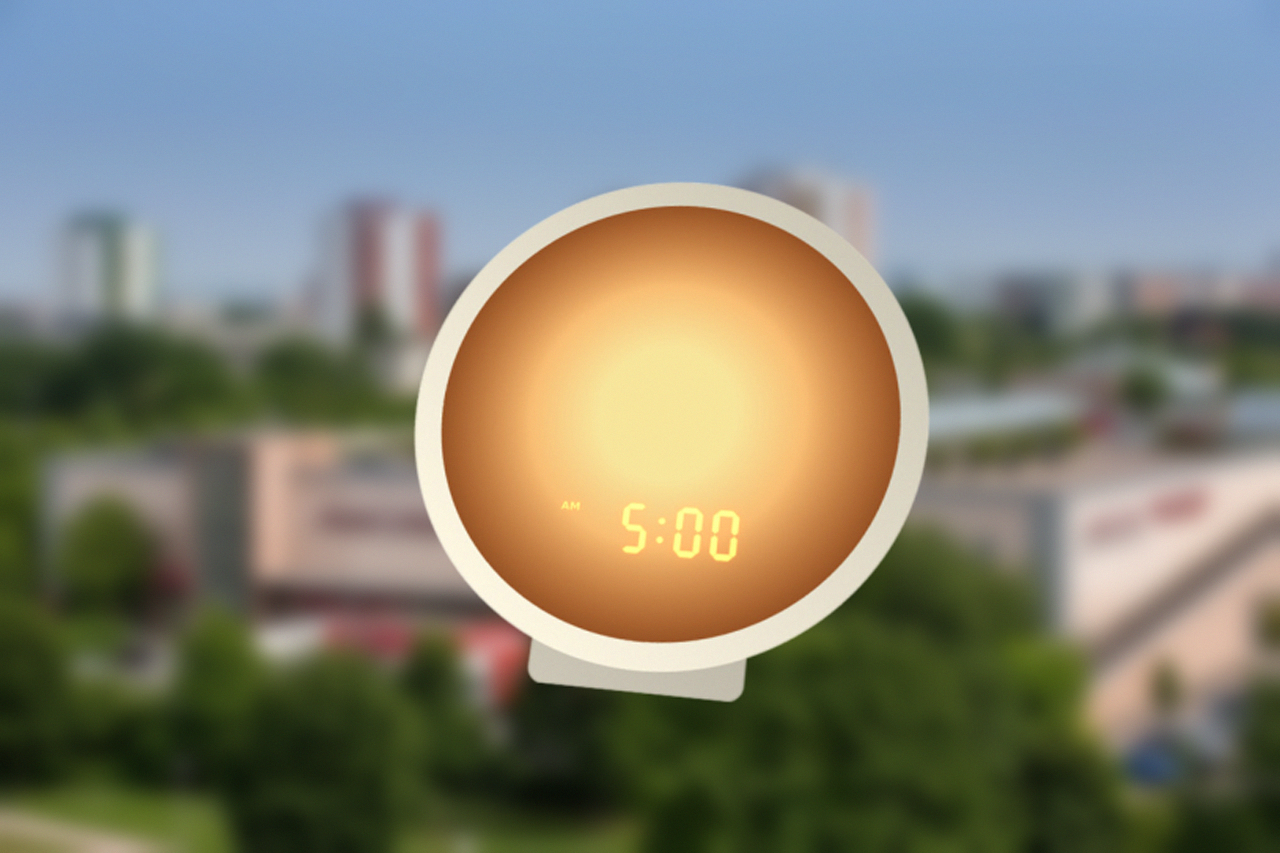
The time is 5h00
